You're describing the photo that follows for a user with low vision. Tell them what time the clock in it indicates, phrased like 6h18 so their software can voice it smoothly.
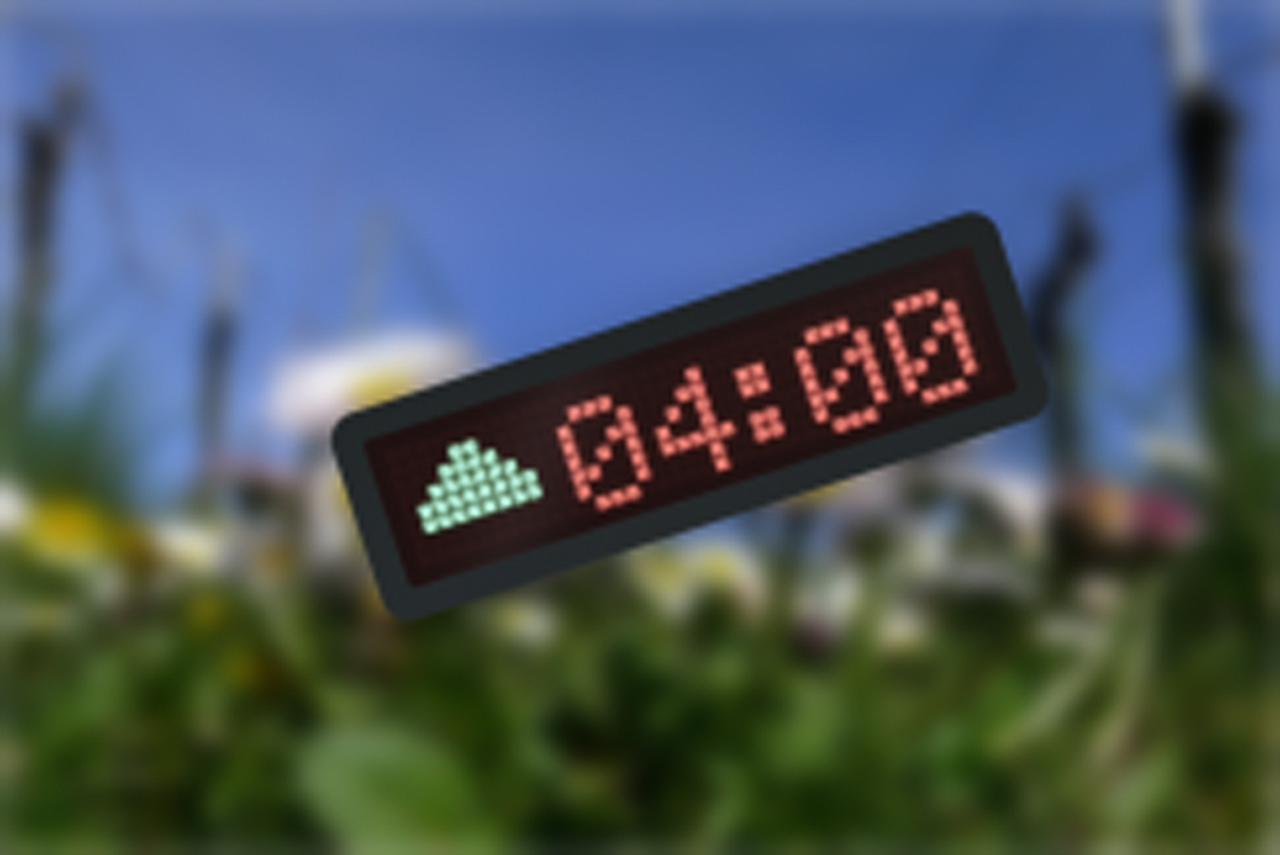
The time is 4h00
